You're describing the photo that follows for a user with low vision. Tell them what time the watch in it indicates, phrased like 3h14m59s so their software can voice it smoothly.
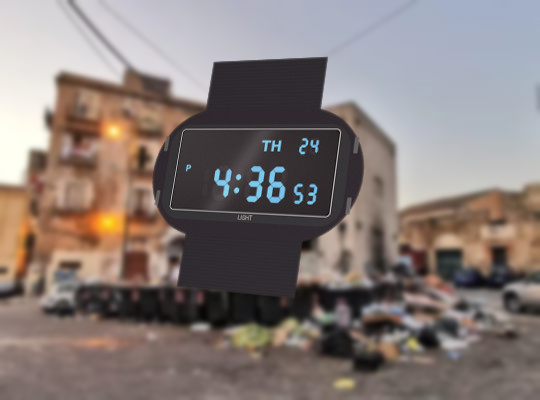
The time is 4h36m53s
